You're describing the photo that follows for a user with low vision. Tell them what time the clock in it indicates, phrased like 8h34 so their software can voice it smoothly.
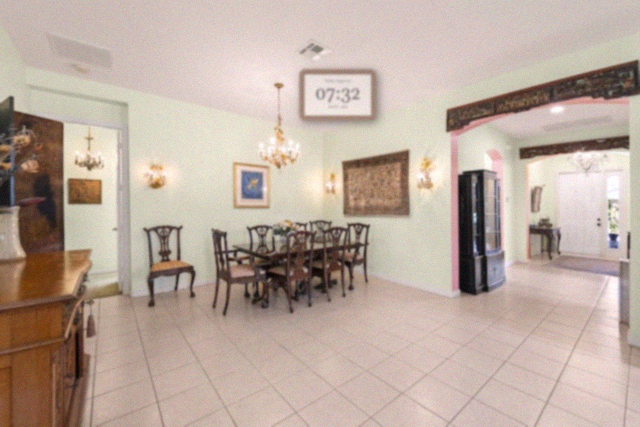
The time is 7h32
